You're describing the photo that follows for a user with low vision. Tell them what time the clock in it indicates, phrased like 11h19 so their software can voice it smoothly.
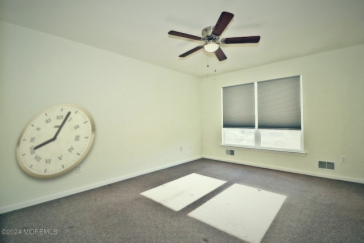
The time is 8h03
